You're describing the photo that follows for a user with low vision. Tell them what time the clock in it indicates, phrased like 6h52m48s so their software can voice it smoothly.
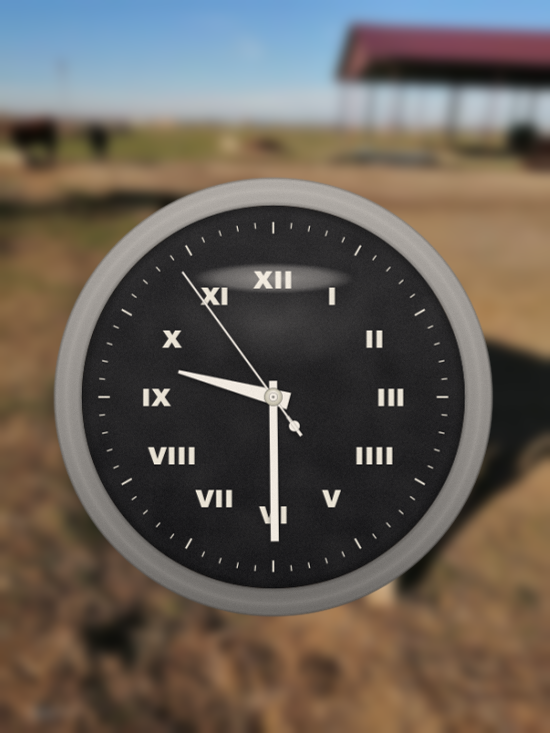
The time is 9h29m54s
